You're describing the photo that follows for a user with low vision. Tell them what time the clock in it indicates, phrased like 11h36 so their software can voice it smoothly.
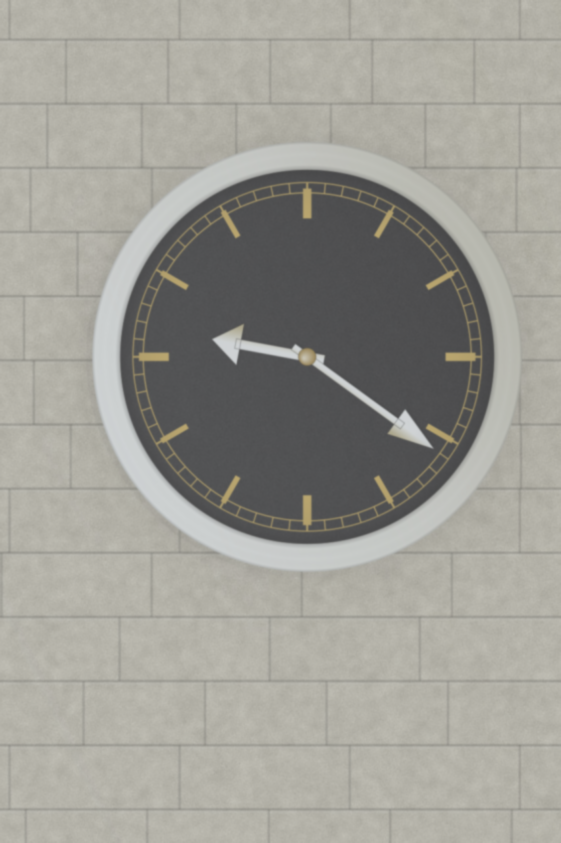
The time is 9h21
